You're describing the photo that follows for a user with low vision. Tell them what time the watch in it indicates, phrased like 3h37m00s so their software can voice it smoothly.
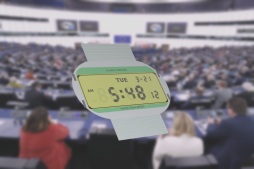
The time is 5h48m12s
